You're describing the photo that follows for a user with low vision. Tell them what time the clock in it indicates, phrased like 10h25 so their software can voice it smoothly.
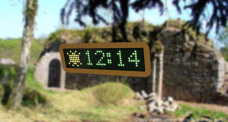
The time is 12h14
